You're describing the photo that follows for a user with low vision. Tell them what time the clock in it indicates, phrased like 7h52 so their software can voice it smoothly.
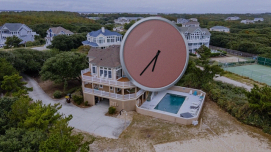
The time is 6h37
